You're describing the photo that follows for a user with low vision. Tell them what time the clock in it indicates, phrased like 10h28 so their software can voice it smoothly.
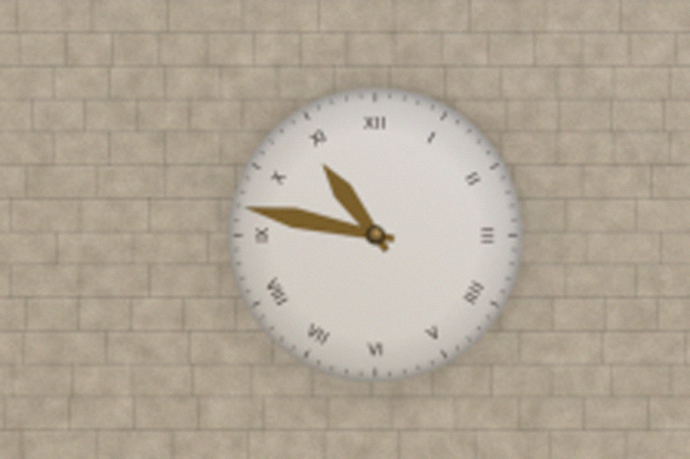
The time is 10h47
